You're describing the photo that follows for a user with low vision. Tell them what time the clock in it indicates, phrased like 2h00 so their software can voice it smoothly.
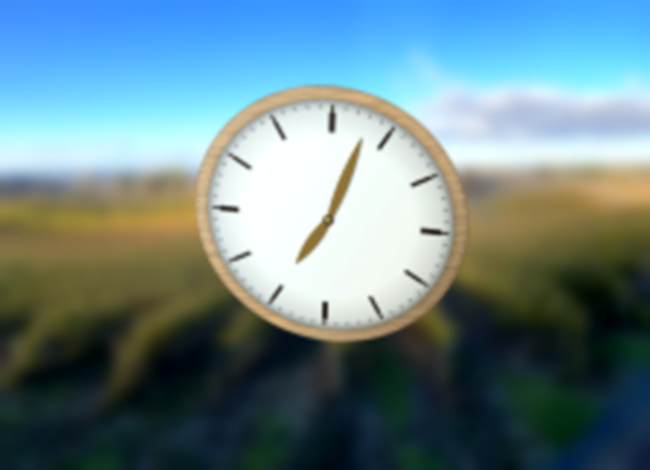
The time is 7h03
